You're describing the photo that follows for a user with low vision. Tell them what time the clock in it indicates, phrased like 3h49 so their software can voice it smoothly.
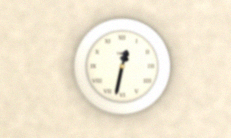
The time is 12h32
